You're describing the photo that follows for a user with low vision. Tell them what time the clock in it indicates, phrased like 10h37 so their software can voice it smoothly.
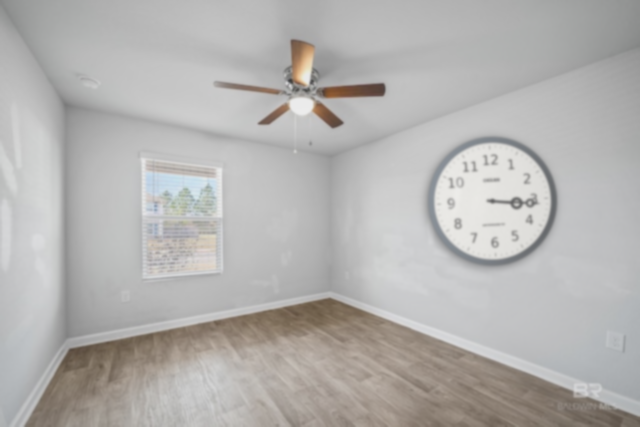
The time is 3h16
